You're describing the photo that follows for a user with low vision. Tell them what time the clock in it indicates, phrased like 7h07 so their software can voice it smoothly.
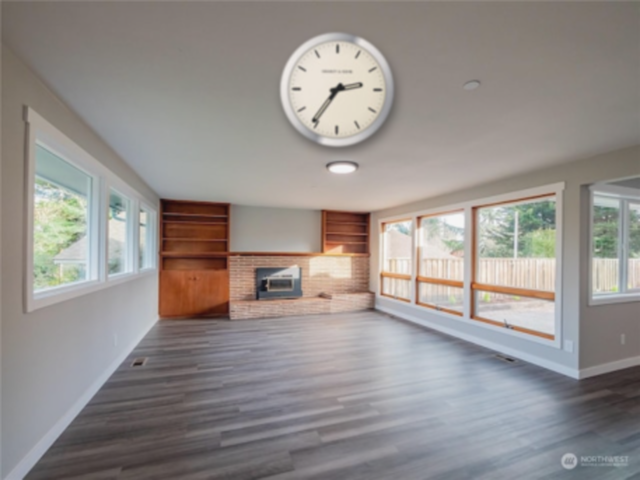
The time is 2h36
